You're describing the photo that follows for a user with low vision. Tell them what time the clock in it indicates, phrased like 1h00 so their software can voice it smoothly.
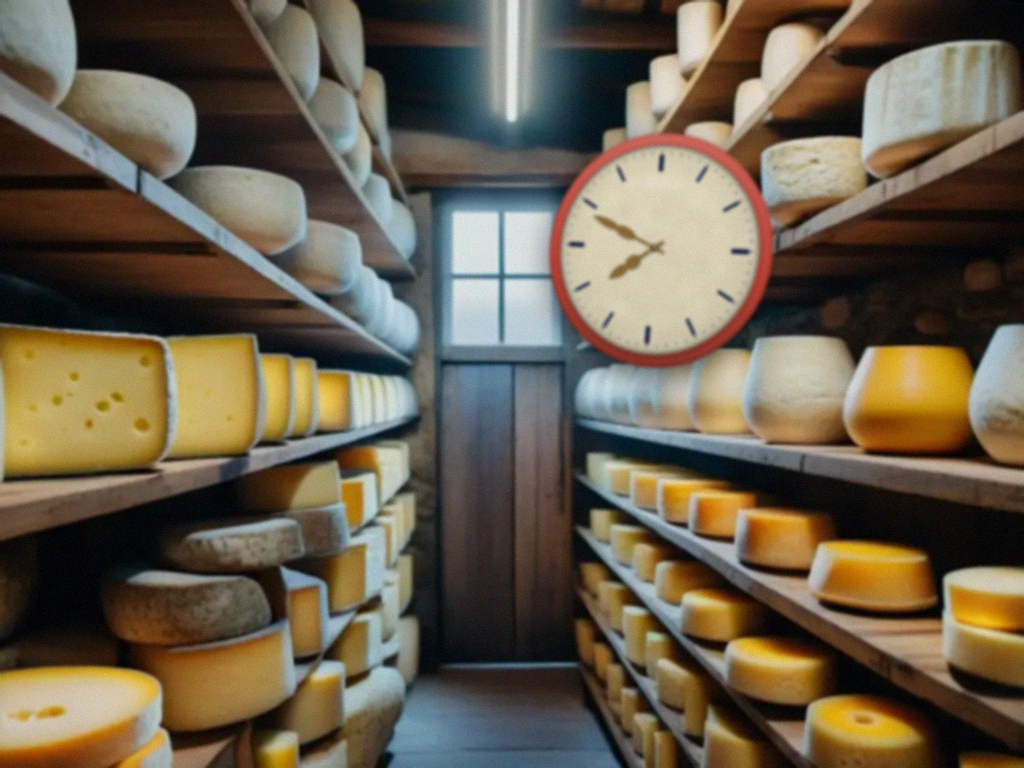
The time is 7h49
